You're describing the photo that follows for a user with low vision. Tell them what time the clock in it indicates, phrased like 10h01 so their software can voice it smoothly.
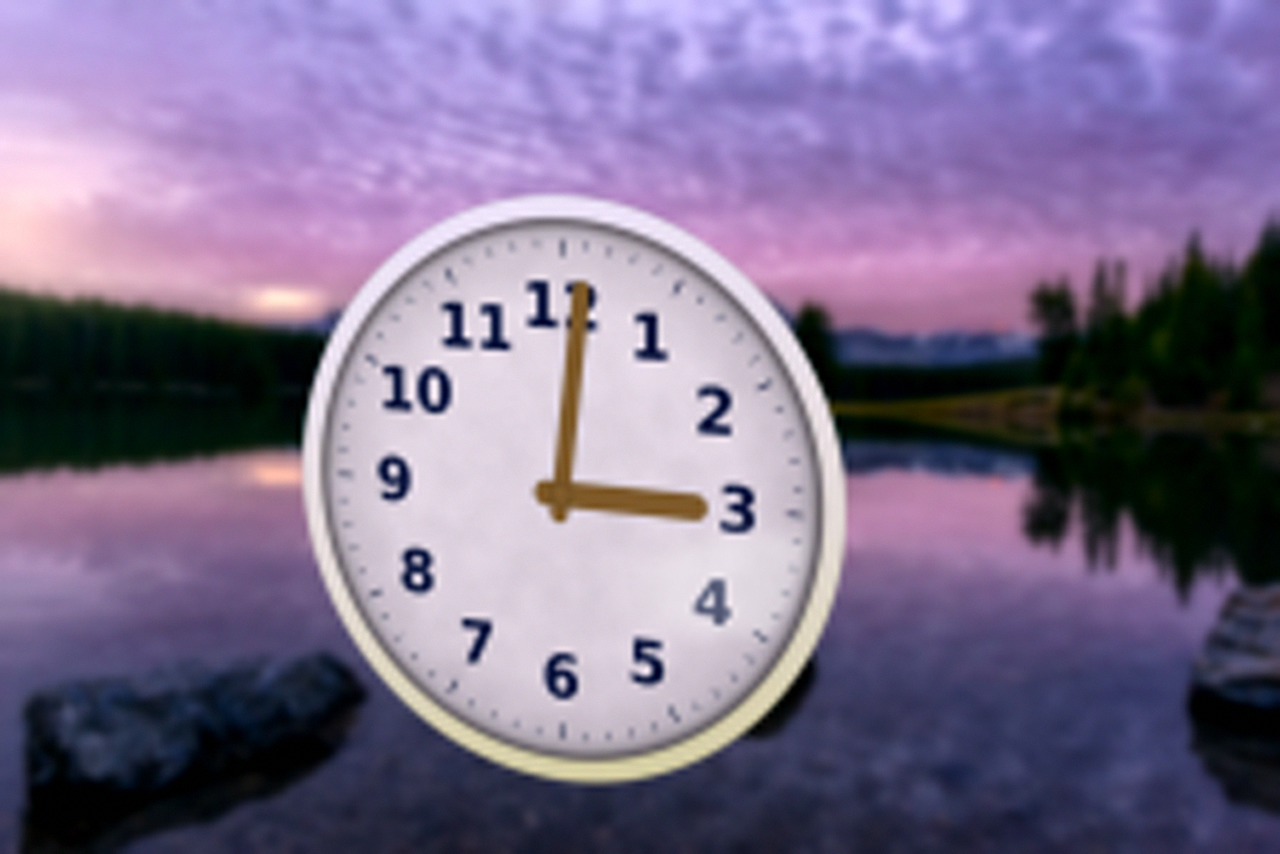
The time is 3h01
